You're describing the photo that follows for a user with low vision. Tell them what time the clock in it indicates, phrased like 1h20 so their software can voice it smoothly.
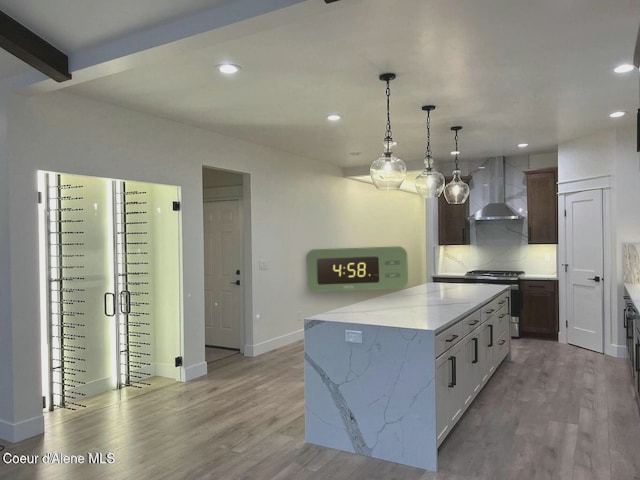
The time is 4h58
